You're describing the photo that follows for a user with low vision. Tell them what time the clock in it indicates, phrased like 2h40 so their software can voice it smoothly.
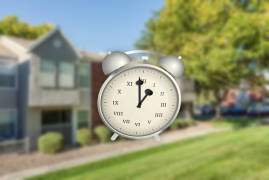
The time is 12h59
